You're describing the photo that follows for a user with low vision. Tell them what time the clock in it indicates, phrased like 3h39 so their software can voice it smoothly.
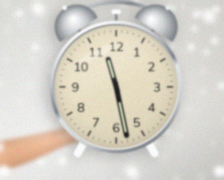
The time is 11h28
